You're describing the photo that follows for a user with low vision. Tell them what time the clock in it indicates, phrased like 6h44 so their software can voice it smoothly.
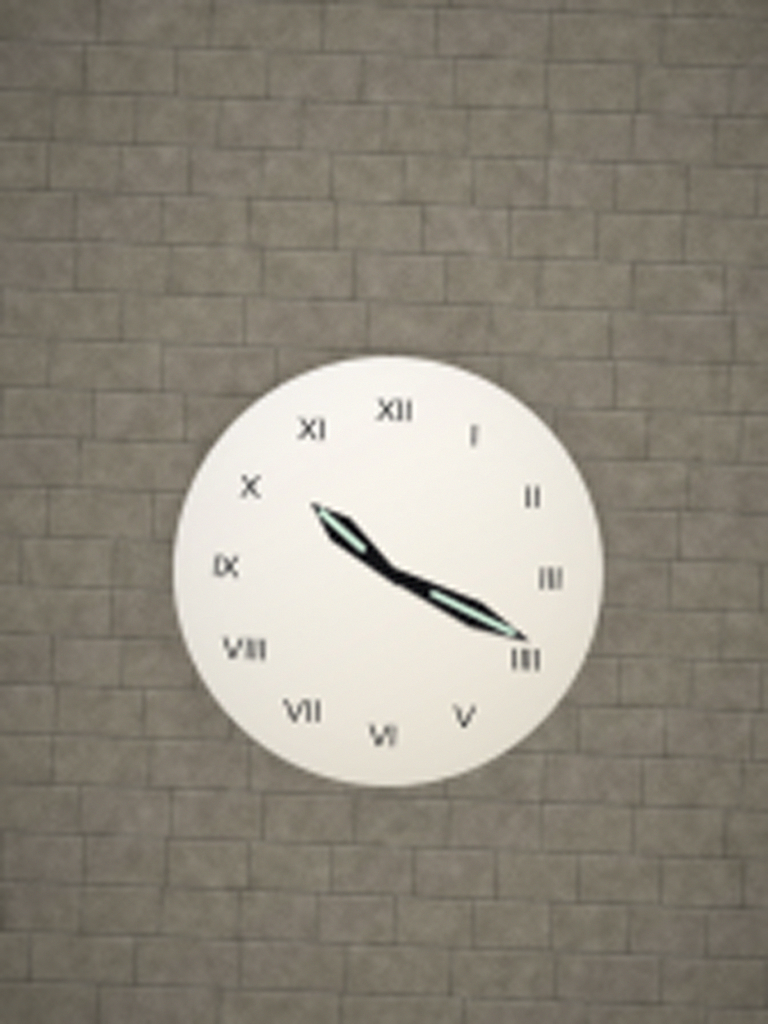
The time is 10h19
